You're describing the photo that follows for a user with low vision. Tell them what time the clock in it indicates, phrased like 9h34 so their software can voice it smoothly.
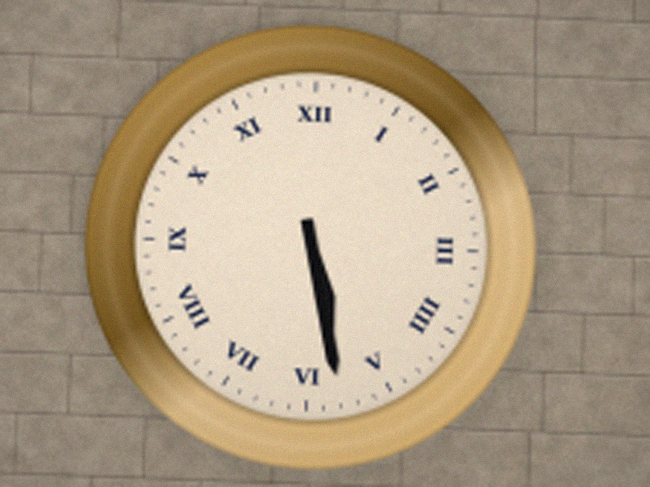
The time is 5h28
